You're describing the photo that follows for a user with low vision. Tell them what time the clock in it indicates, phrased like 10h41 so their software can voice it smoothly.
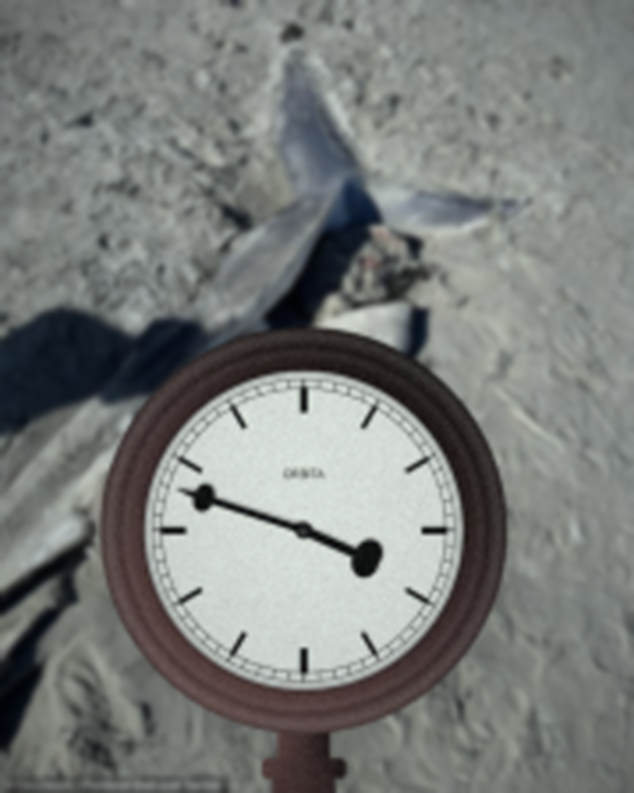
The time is 3h48
